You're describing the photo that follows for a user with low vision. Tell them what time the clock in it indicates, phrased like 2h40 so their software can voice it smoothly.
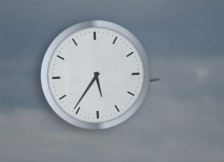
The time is 5h36
